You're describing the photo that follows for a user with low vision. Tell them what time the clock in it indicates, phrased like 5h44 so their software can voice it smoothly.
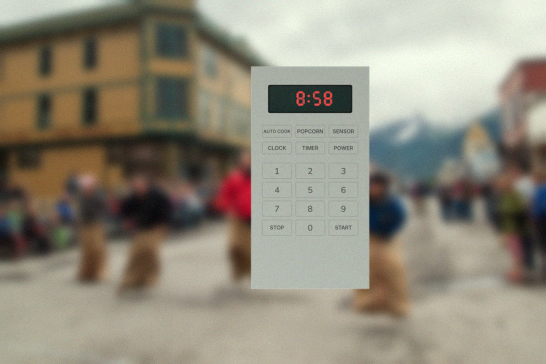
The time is 8h58
